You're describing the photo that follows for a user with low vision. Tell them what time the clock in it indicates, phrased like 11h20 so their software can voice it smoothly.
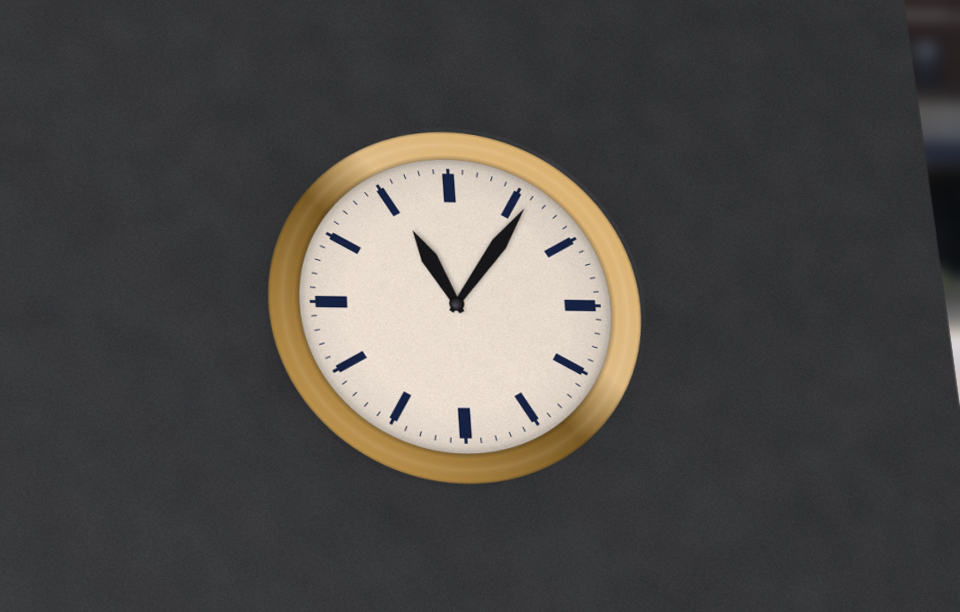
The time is 11h06
